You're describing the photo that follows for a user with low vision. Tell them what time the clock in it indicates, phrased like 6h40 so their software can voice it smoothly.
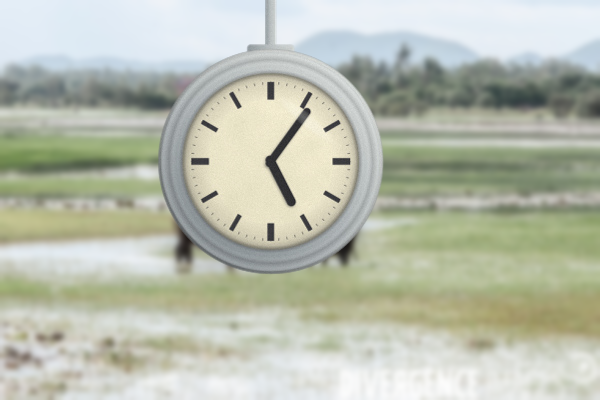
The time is 5h06
